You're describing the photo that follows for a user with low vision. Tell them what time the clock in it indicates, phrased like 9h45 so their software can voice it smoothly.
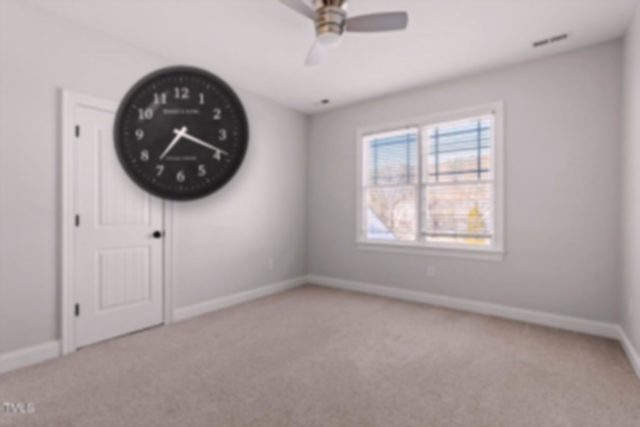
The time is 7h19
